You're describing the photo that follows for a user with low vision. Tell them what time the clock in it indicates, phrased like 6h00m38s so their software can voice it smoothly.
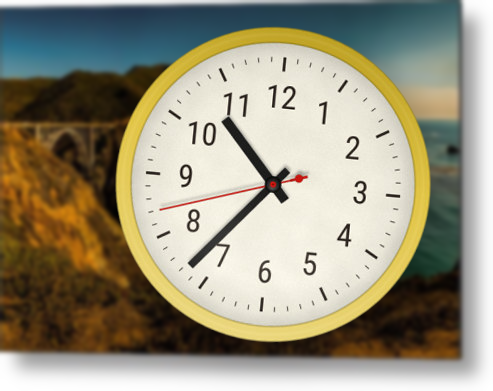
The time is 10h36m42s
